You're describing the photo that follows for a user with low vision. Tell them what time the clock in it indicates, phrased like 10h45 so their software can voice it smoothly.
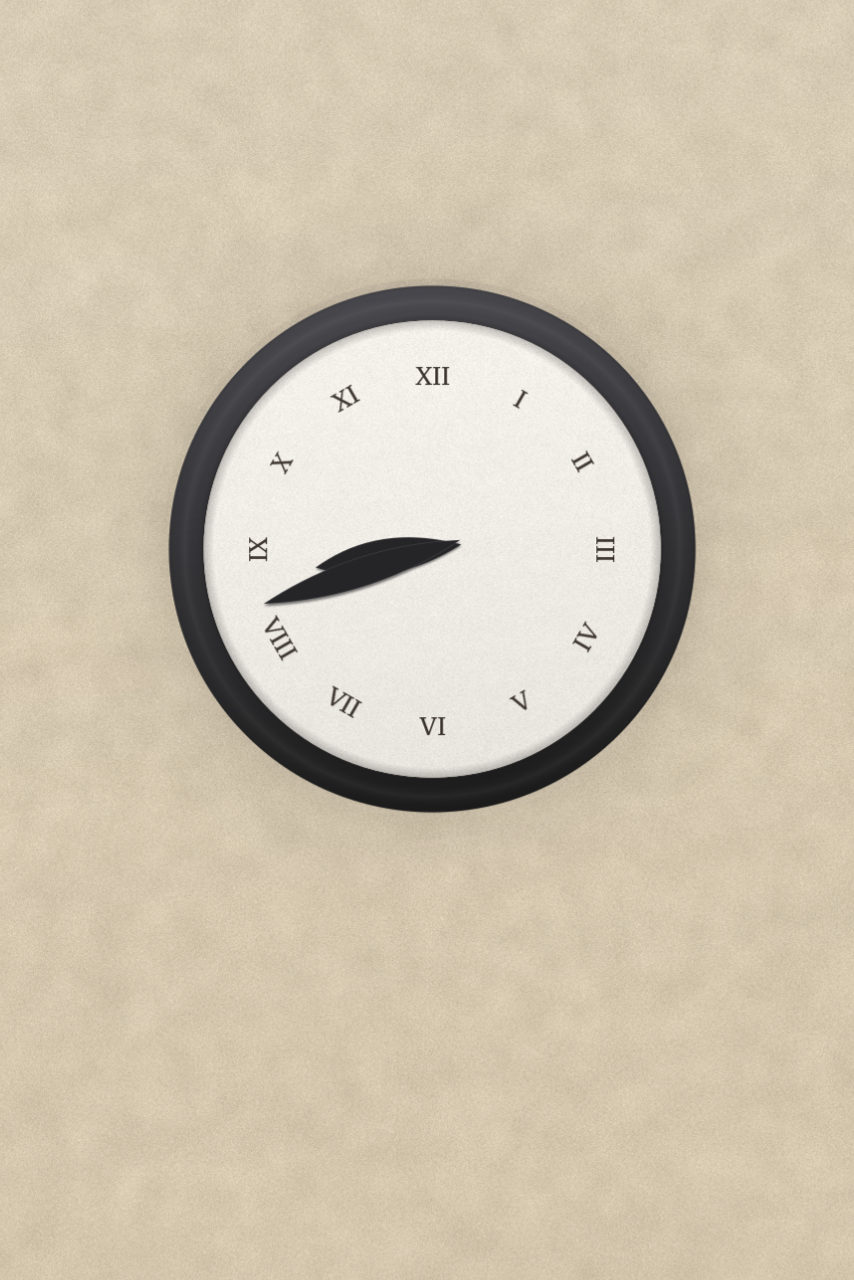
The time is 8h42
